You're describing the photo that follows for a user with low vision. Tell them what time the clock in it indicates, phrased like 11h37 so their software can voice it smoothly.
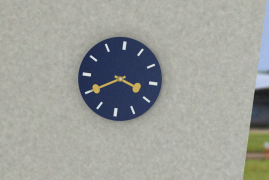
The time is 3h40
